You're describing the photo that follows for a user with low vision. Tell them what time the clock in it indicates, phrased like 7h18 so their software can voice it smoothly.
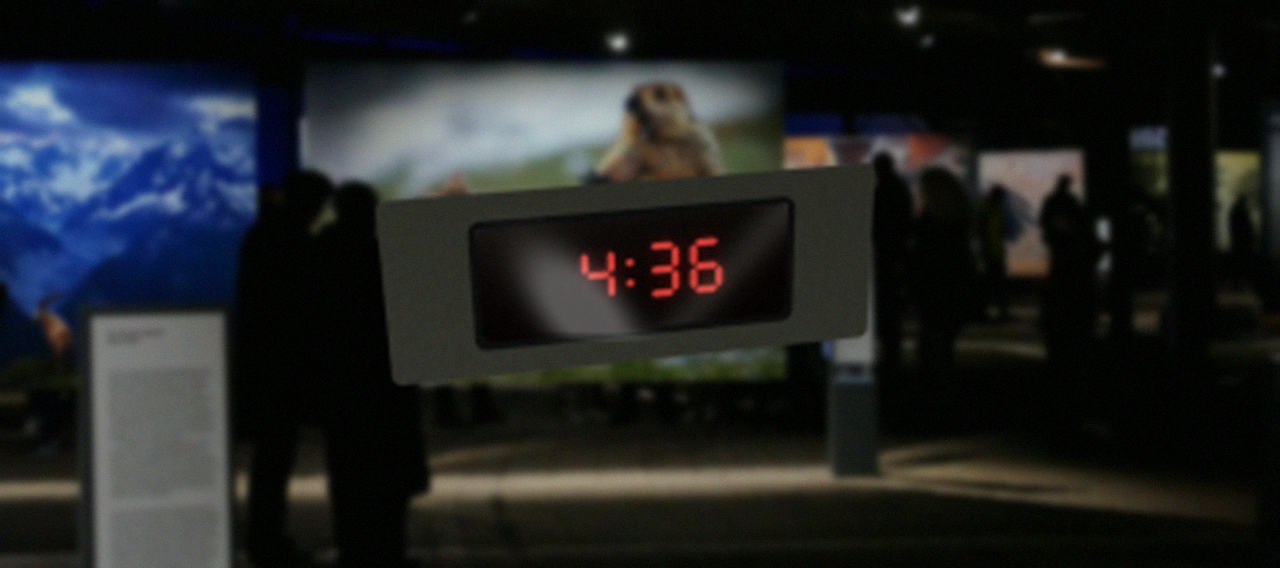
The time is 4h36
